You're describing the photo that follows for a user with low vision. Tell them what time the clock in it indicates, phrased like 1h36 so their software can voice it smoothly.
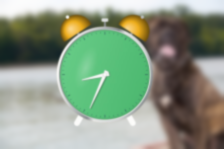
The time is 8h34
